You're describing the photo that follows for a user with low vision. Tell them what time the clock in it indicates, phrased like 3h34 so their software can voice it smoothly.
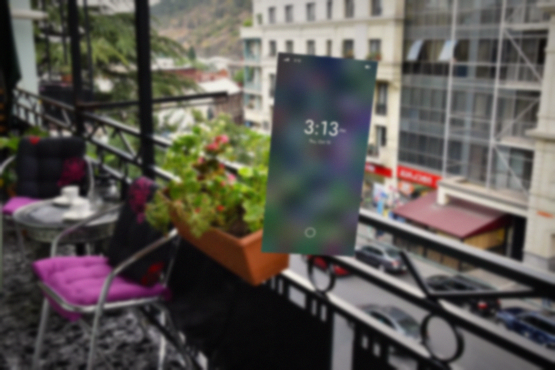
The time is 3h13
